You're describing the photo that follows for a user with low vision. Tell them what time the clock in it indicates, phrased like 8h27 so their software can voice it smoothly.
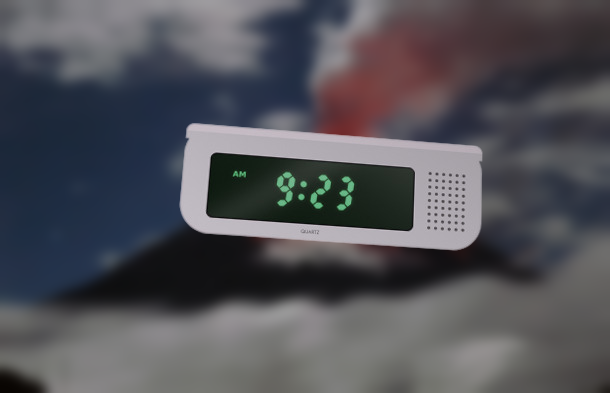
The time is 9h23
